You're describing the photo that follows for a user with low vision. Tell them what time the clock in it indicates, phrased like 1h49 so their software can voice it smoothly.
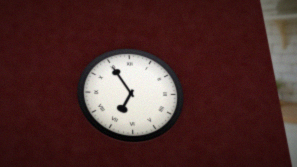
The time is 6h55
